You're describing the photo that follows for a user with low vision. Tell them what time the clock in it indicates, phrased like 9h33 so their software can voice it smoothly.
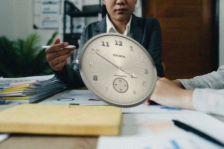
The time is 3h50
